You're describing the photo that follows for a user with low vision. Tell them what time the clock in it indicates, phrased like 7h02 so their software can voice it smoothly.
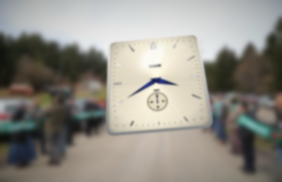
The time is 3h40
